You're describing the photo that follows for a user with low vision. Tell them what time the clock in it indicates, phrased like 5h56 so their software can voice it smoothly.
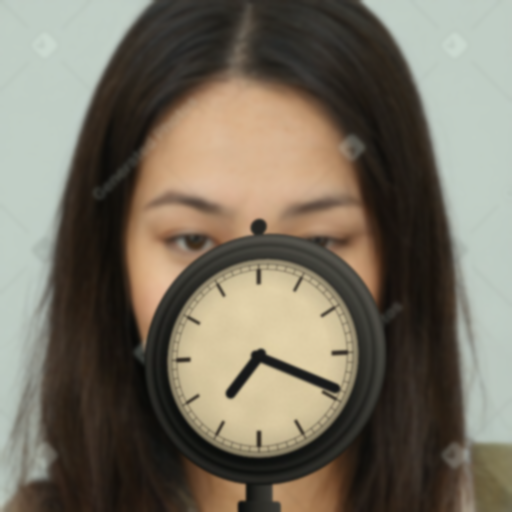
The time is 7h19
